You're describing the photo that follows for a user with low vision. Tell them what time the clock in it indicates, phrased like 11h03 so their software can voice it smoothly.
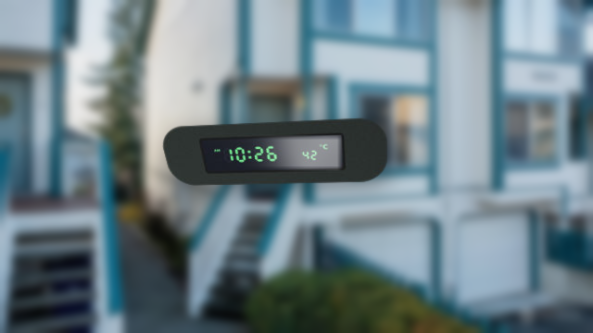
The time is 10h26
